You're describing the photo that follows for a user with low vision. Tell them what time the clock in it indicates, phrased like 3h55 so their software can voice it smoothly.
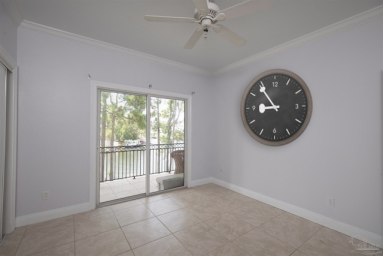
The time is 8h54
